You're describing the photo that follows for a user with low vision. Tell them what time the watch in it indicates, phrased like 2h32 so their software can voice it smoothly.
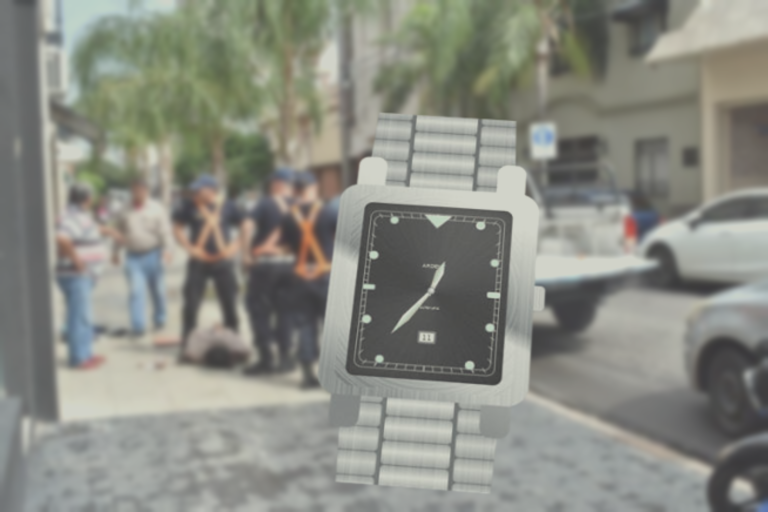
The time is 12h36
